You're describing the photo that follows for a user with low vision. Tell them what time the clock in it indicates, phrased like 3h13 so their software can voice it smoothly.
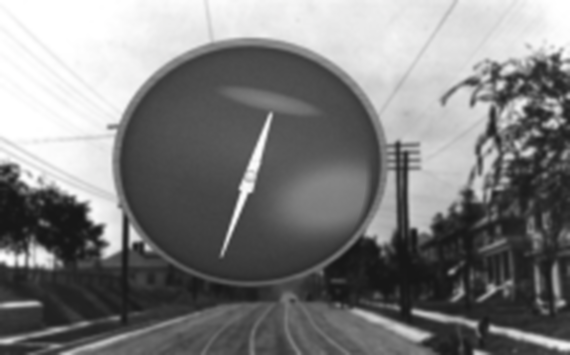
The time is 12h33
